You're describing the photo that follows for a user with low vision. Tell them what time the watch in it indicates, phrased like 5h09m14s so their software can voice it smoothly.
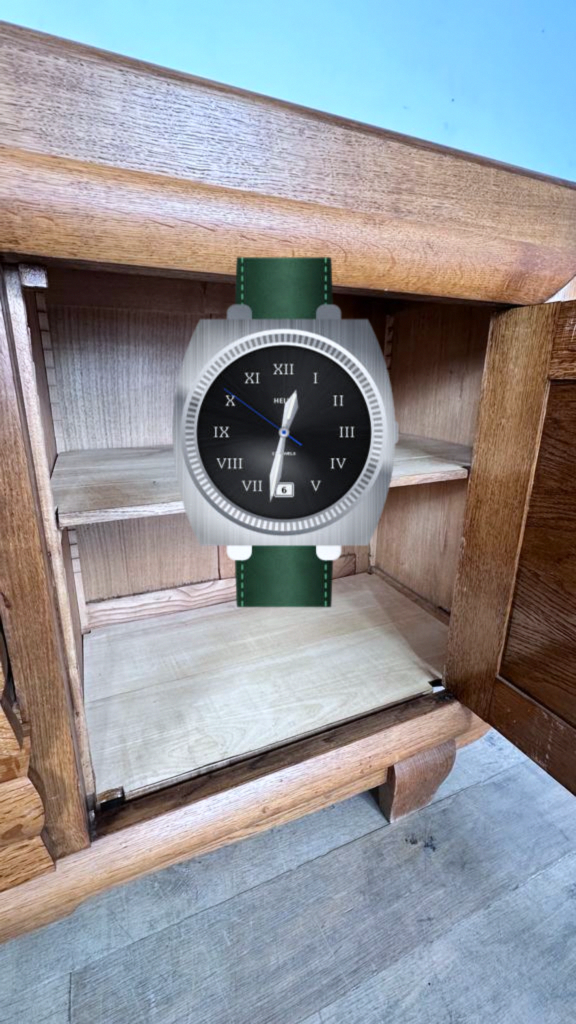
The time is 12h31m51s
